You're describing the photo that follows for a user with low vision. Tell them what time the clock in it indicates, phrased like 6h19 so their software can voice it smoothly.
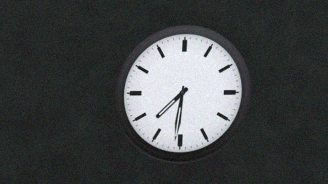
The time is 7h31
